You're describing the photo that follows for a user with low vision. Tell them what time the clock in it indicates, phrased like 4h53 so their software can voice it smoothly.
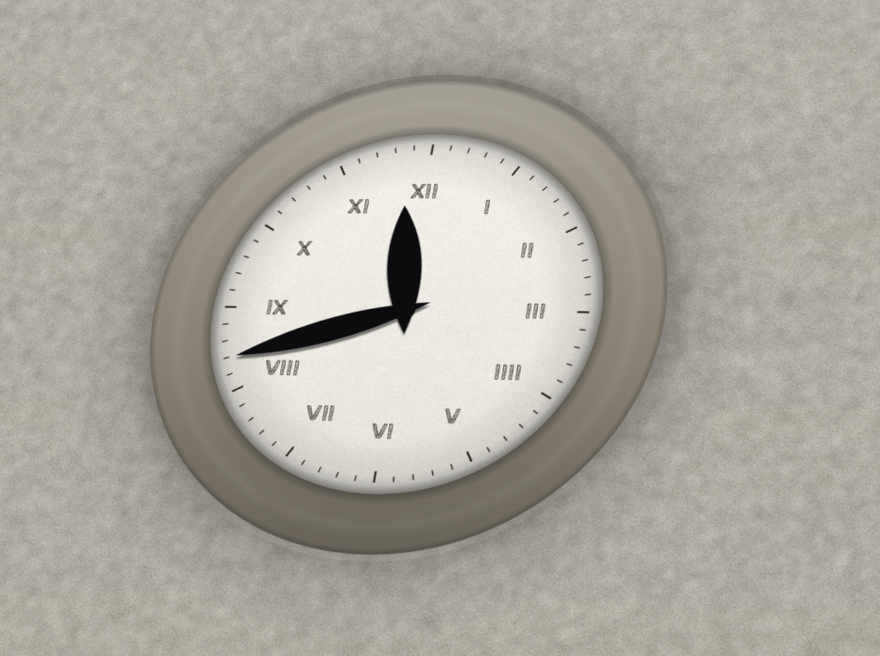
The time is 11h42
